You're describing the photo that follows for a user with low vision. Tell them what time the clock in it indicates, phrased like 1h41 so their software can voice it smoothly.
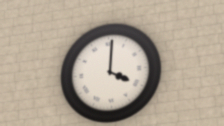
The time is 4h01
